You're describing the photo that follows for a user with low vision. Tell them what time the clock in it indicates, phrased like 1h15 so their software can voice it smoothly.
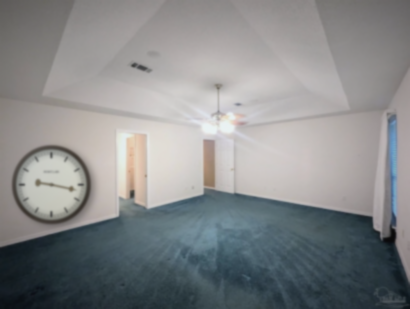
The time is 9h17
